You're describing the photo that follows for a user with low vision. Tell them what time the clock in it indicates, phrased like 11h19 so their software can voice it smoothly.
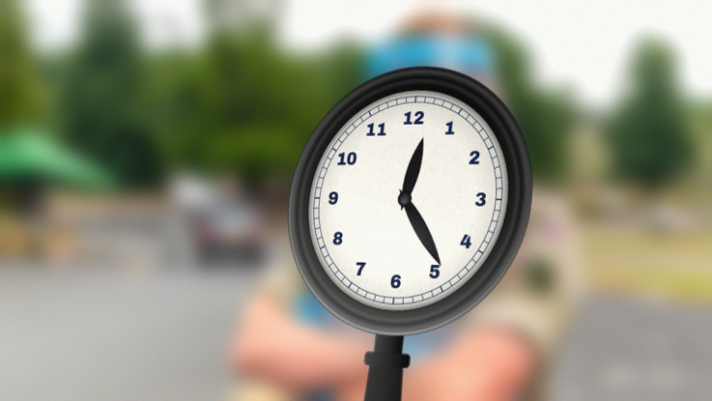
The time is 12h24
